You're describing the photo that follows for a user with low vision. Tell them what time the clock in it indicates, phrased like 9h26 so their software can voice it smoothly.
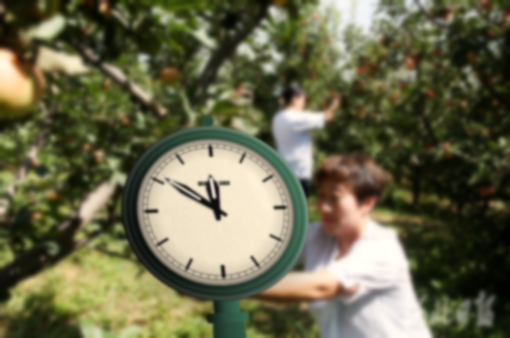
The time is 11h51
